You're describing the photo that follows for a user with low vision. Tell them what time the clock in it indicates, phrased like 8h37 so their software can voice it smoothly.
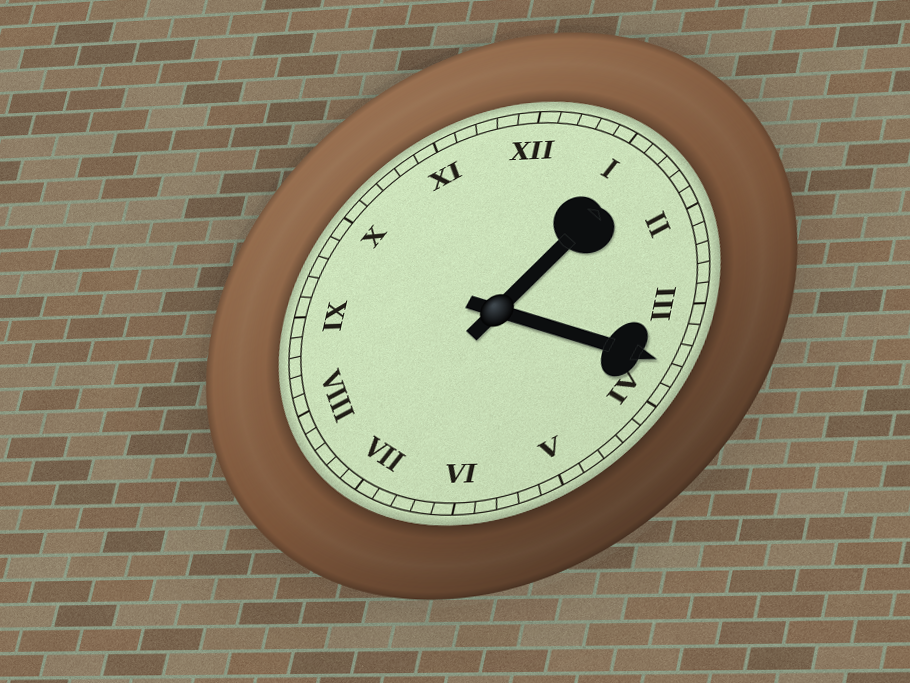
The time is 1h18
